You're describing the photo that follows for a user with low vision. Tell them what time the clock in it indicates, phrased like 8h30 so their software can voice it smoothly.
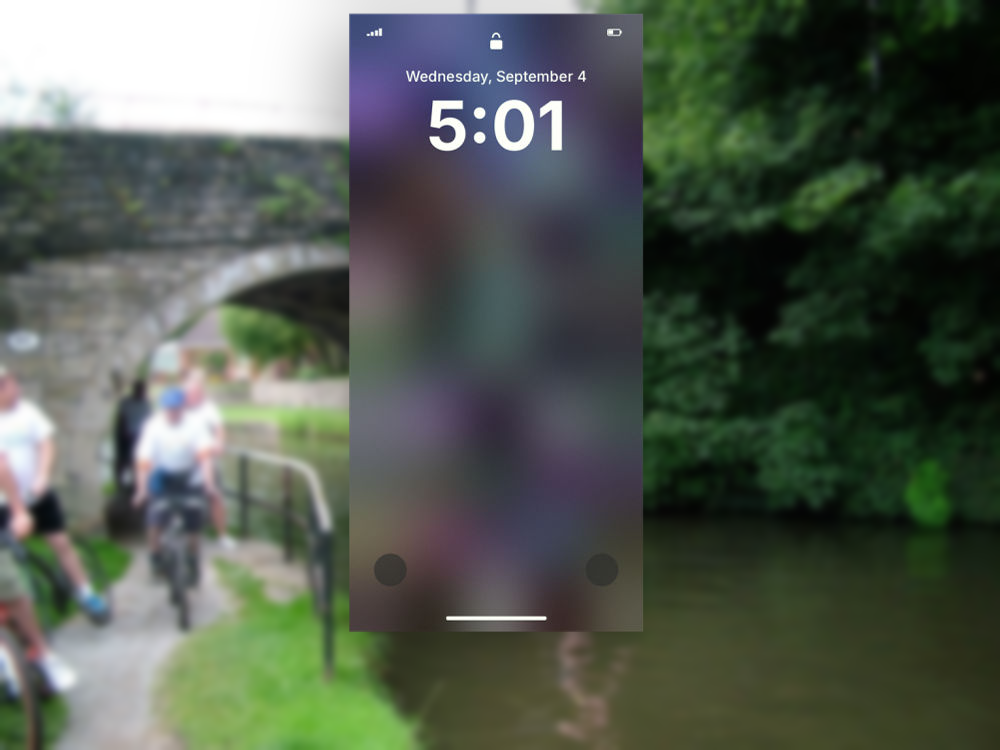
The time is 5h01
